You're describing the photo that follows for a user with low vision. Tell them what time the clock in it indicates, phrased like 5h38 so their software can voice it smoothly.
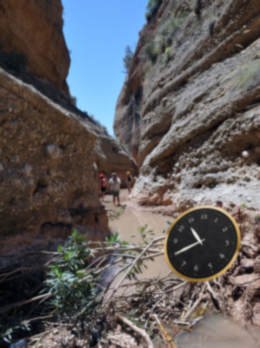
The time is 10h40
